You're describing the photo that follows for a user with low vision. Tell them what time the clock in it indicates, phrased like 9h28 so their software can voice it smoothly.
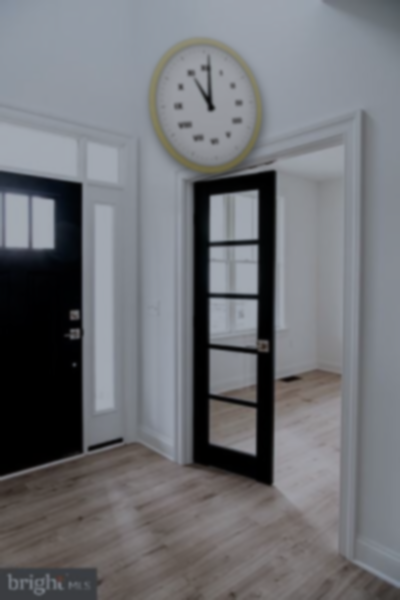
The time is 11h01
